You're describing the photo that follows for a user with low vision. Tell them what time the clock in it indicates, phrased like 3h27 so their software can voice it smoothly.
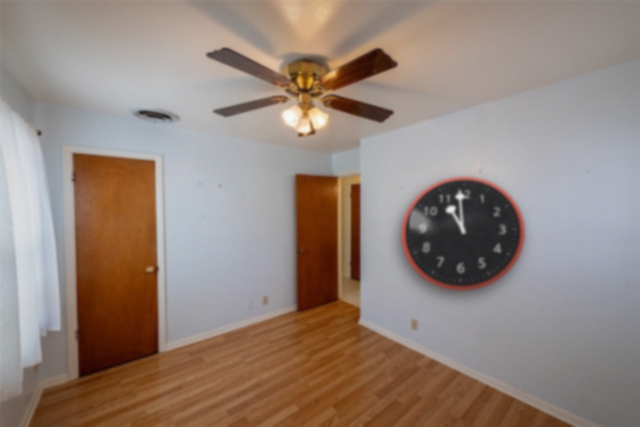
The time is 10h59
